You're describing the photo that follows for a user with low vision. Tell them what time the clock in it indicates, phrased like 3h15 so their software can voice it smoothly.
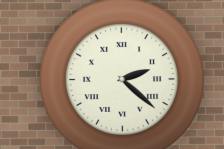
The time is 2h22
